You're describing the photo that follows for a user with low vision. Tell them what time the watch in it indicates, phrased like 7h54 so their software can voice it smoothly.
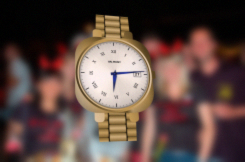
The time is 6h14
